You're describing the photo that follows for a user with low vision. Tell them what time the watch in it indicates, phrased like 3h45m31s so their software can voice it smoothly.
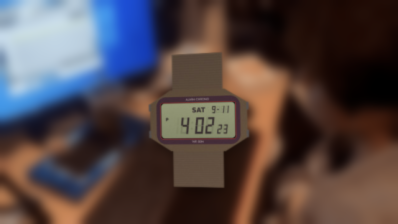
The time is 4h02m23s
